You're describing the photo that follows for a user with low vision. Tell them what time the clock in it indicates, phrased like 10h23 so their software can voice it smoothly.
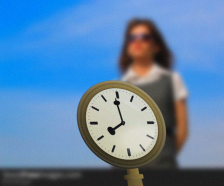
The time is 7h59
